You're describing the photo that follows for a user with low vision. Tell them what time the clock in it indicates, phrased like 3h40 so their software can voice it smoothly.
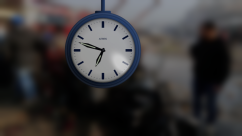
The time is 6h48
